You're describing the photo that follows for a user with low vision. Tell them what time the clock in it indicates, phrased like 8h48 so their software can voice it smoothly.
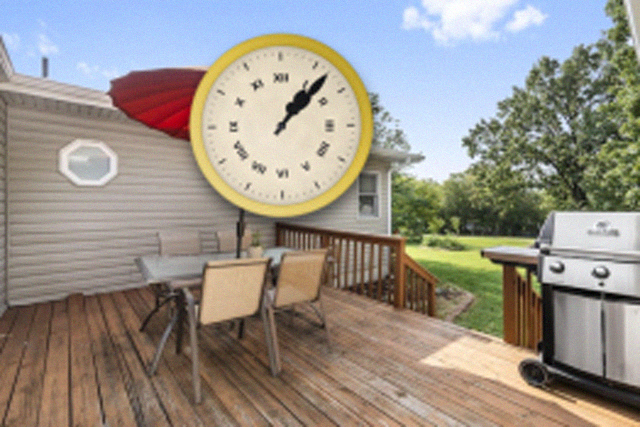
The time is 1h07
